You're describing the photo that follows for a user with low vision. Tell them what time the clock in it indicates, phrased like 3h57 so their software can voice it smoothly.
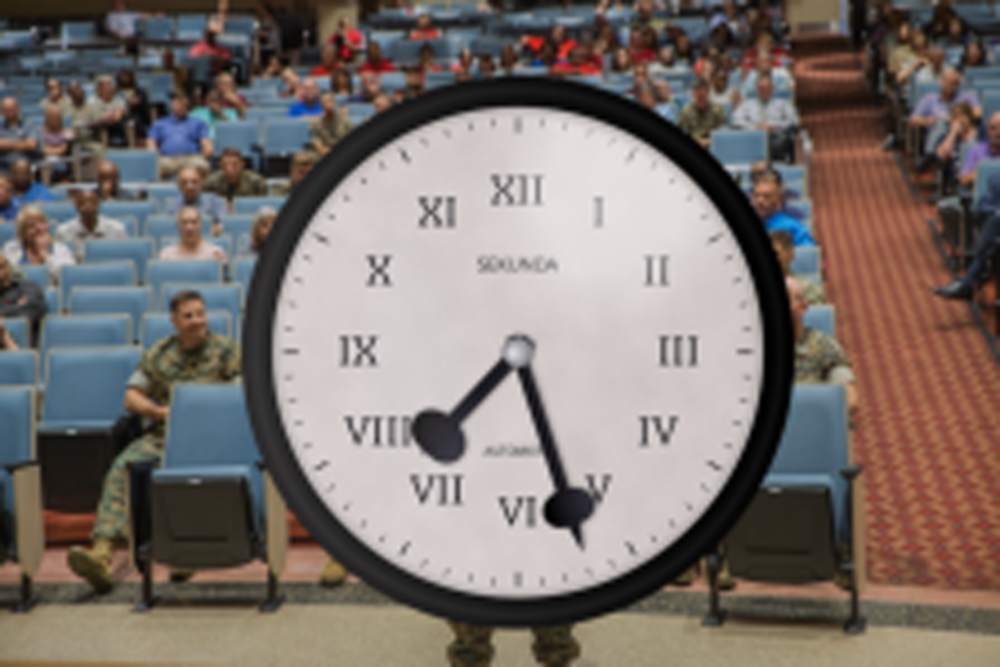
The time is 7h27
